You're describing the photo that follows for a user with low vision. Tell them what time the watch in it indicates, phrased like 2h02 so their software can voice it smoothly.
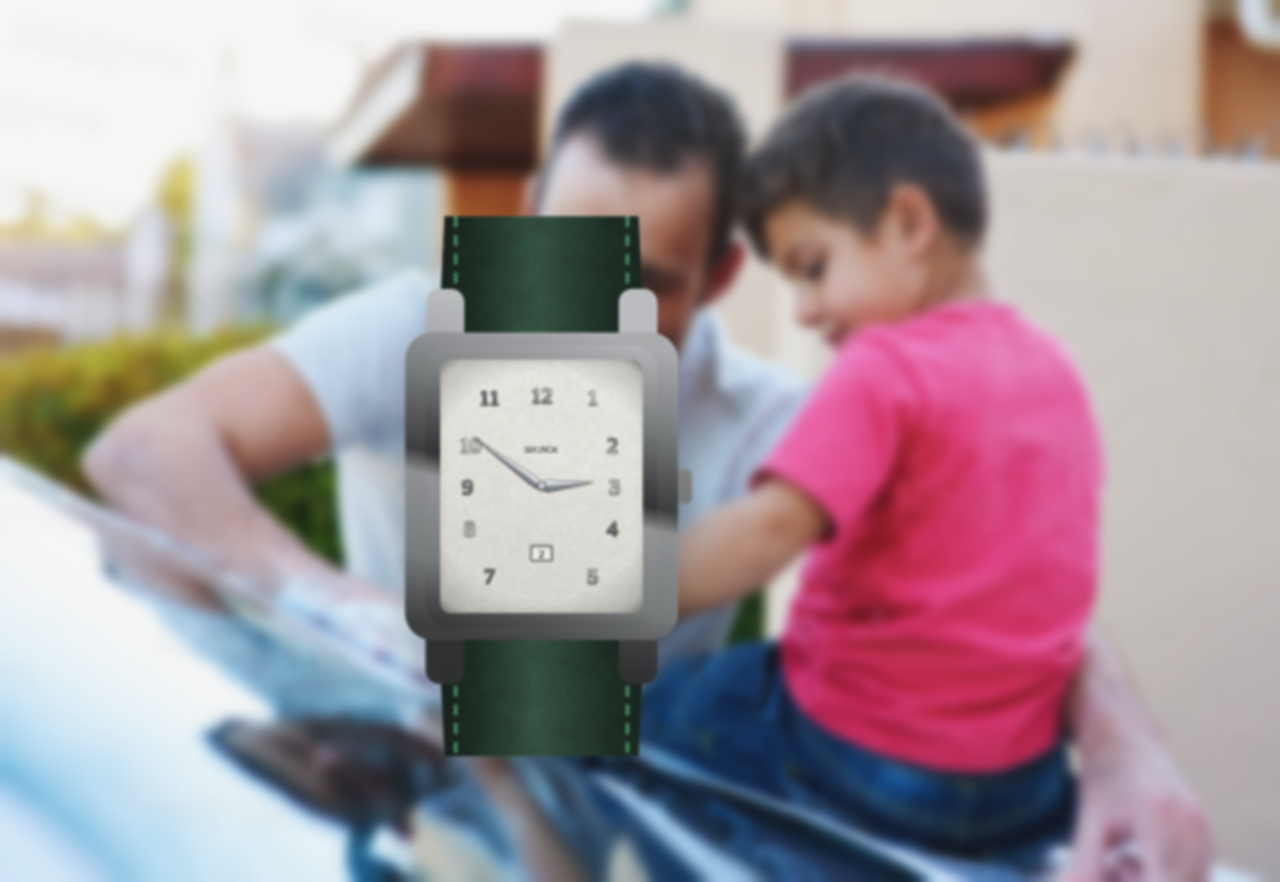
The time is 2h51
